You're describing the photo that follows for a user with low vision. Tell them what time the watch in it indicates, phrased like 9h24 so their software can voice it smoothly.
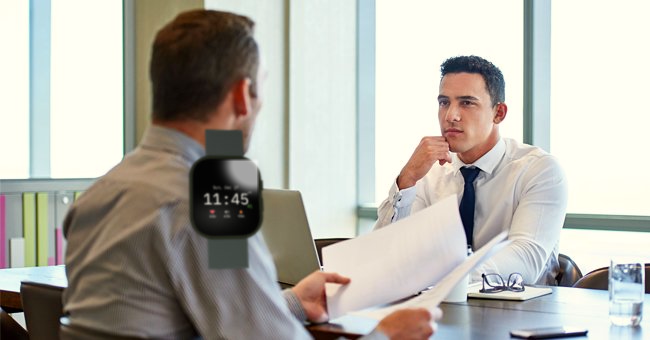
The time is 11h45
